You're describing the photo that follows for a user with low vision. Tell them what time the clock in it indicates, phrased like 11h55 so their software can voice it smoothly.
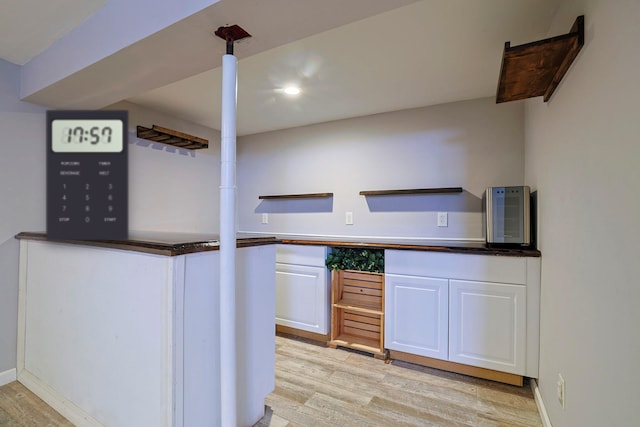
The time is 17h57
